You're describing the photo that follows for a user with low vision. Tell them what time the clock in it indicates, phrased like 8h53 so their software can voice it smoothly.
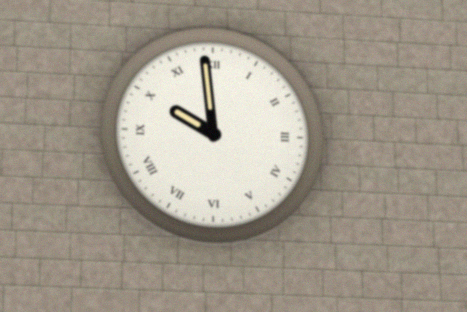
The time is 9h59
